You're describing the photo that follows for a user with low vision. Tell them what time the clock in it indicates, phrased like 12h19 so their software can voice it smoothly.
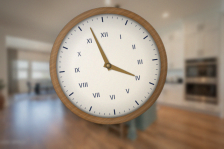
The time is 3h57
